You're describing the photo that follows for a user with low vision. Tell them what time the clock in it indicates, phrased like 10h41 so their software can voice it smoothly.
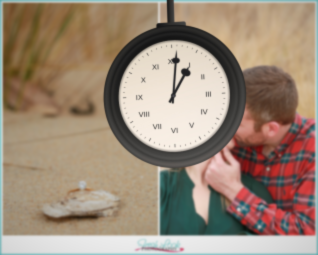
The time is 1h01
